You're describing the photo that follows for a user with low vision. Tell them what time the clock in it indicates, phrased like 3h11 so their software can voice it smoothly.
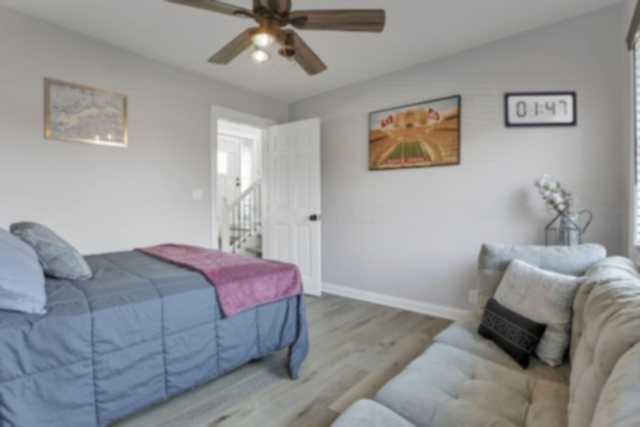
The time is 1h47
